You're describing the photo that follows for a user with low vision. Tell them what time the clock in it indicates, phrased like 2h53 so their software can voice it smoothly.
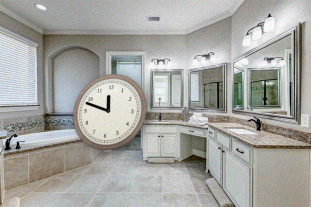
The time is 11h48
